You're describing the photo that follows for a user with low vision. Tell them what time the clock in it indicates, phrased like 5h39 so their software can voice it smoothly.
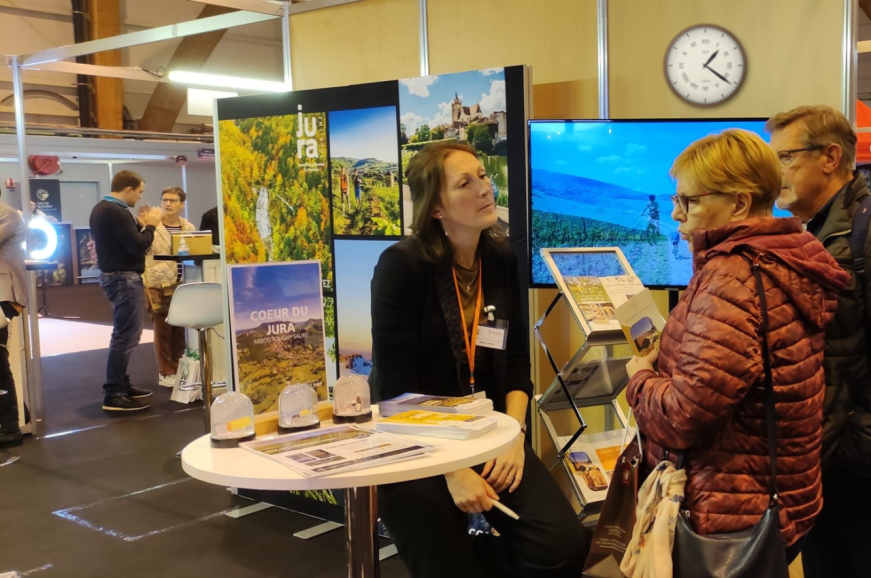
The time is 1h21
